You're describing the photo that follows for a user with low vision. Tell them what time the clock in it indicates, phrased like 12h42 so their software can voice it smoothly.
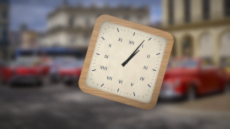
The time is 1h04
